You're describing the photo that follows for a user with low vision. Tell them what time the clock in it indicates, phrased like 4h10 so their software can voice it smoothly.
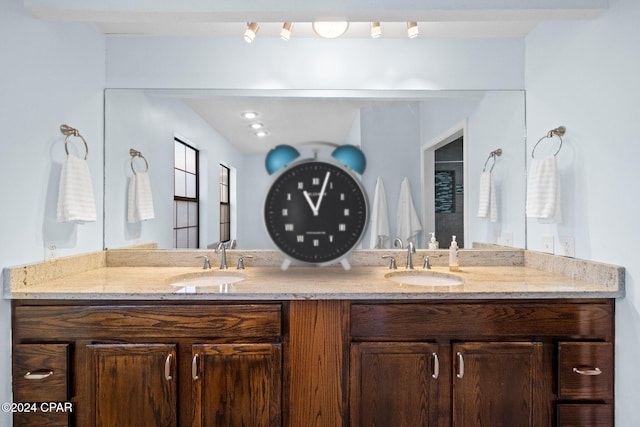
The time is 11h03
